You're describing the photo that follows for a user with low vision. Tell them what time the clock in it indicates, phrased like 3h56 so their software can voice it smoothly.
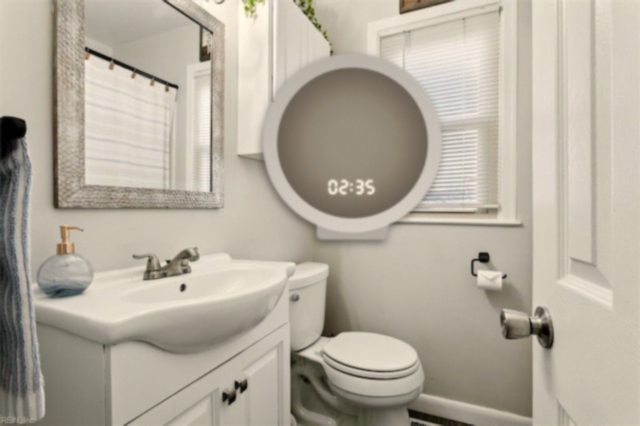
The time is 2h35
